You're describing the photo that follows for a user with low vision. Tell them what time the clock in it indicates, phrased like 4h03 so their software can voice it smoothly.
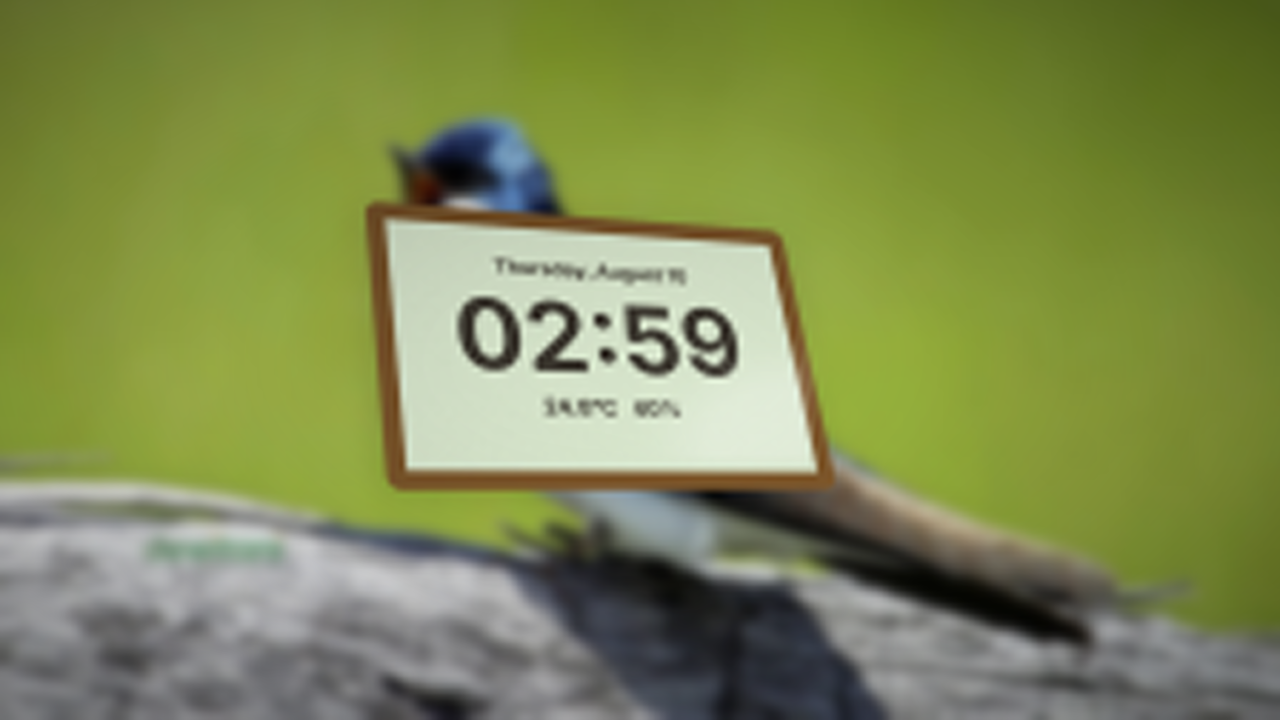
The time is 2h59
